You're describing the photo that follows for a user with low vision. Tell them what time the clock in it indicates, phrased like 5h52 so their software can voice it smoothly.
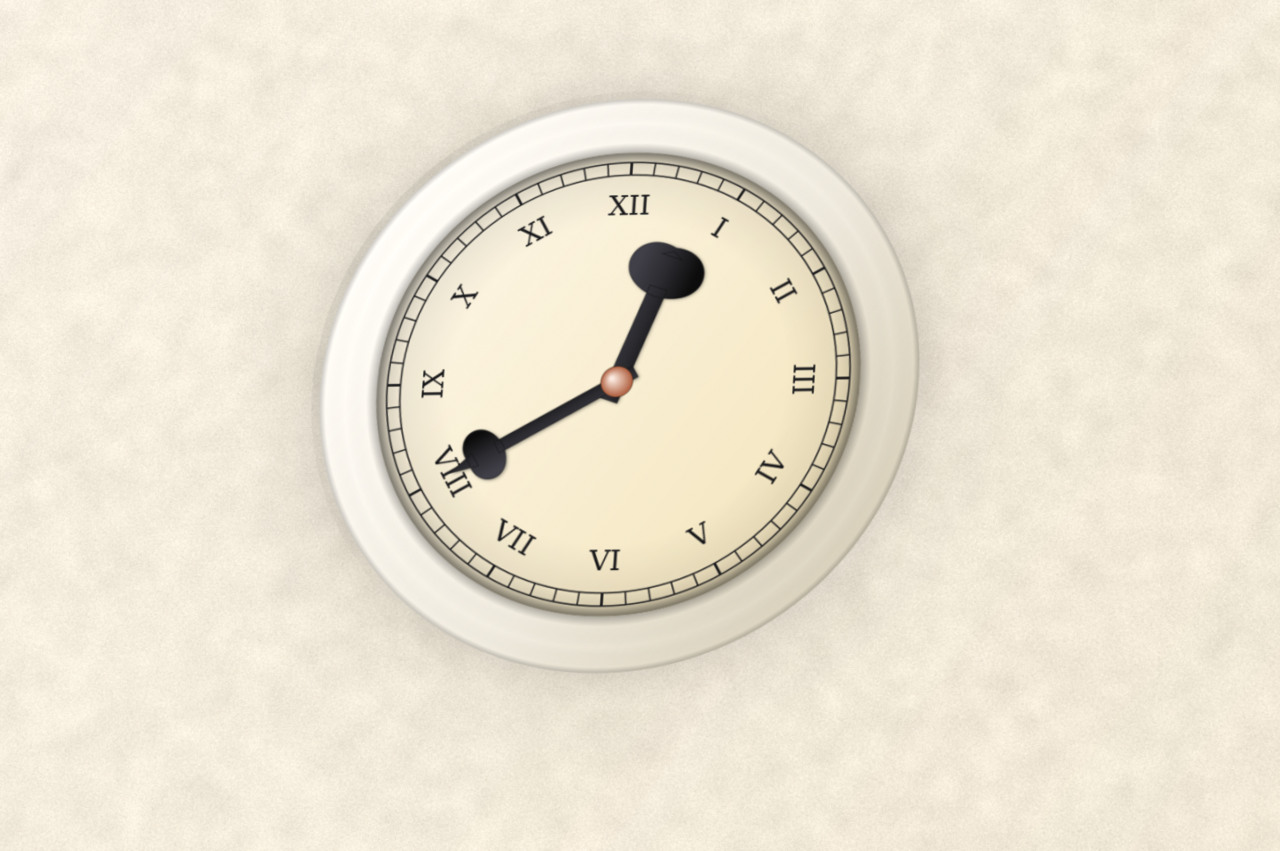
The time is 12h40
